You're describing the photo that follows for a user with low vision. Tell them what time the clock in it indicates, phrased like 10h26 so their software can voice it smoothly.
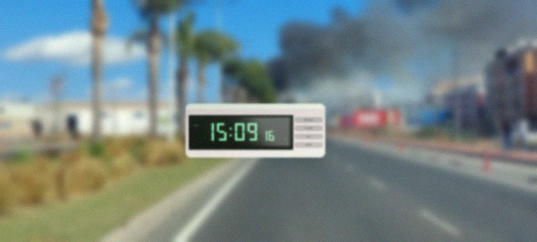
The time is 15h09
